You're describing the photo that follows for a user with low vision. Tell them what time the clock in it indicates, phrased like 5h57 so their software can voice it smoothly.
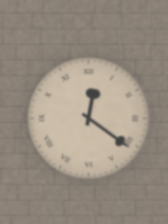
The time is 12h21
